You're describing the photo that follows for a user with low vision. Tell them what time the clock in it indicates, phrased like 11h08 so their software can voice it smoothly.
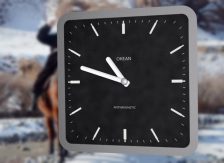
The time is 10h48
